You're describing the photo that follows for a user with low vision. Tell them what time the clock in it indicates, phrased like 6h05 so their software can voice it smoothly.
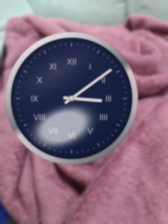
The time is 3h09
